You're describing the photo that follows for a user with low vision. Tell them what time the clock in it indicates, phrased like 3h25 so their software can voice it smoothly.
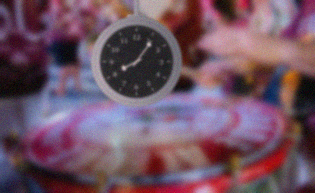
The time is 8h06
